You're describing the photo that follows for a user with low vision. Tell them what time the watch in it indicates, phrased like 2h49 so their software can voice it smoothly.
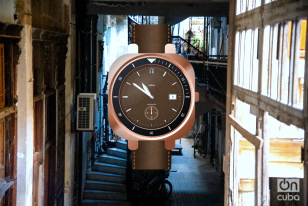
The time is 10h51
